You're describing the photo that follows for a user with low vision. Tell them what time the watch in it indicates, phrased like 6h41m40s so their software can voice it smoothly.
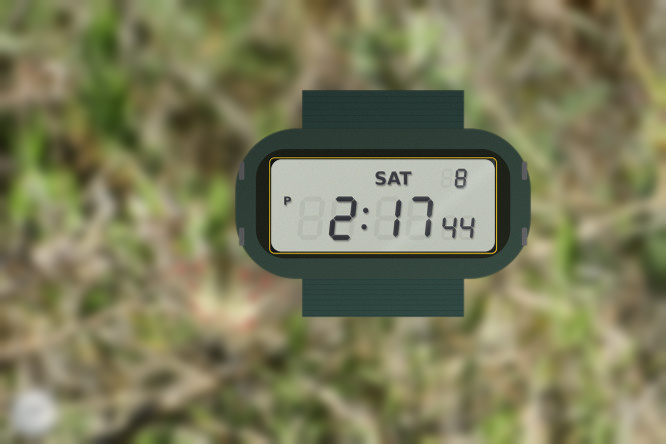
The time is 2h17m44s
